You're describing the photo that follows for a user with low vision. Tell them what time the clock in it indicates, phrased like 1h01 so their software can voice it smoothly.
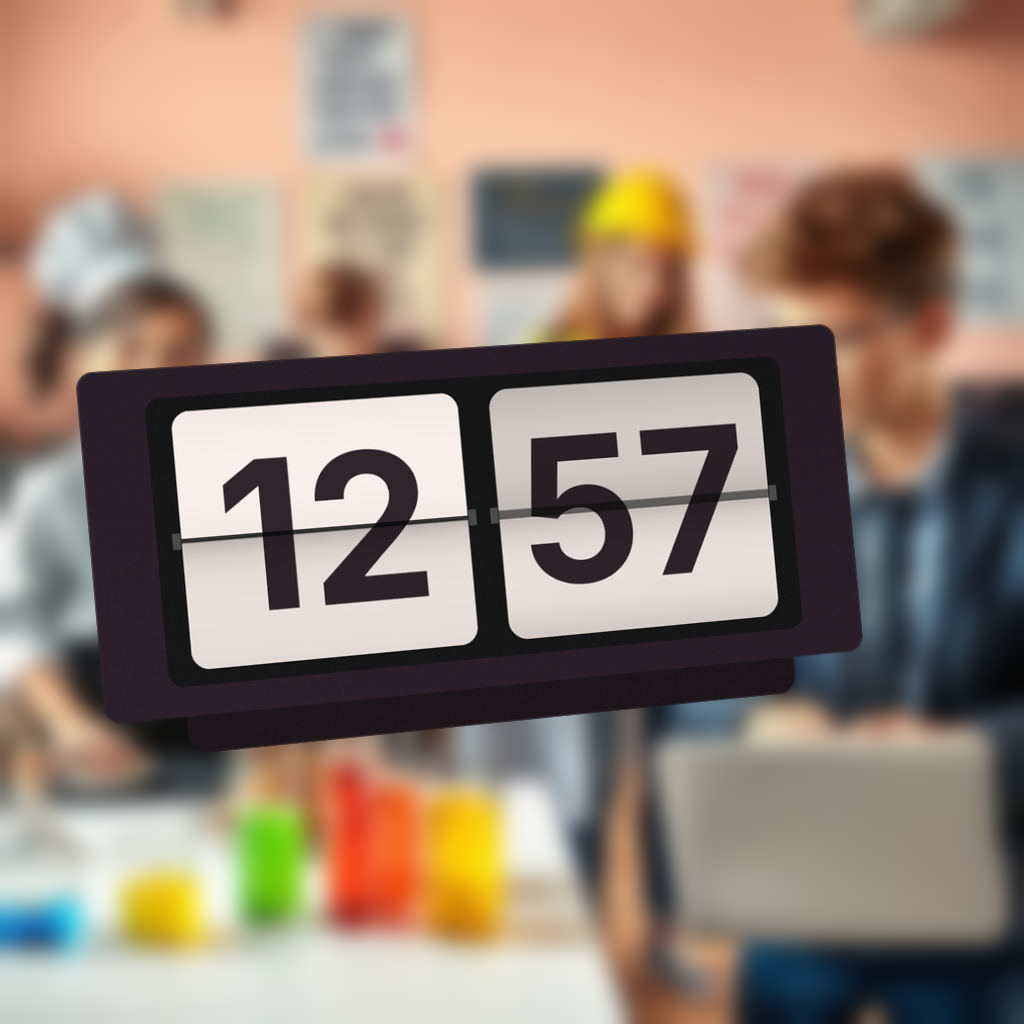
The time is 12h57
